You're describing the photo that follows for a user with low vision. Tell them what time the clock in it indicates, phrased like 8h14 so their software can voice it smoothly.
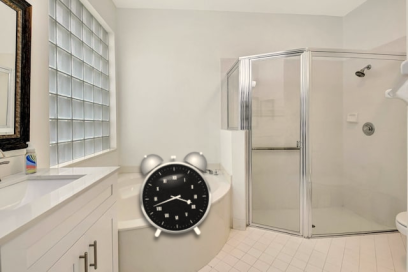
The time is 3h42
